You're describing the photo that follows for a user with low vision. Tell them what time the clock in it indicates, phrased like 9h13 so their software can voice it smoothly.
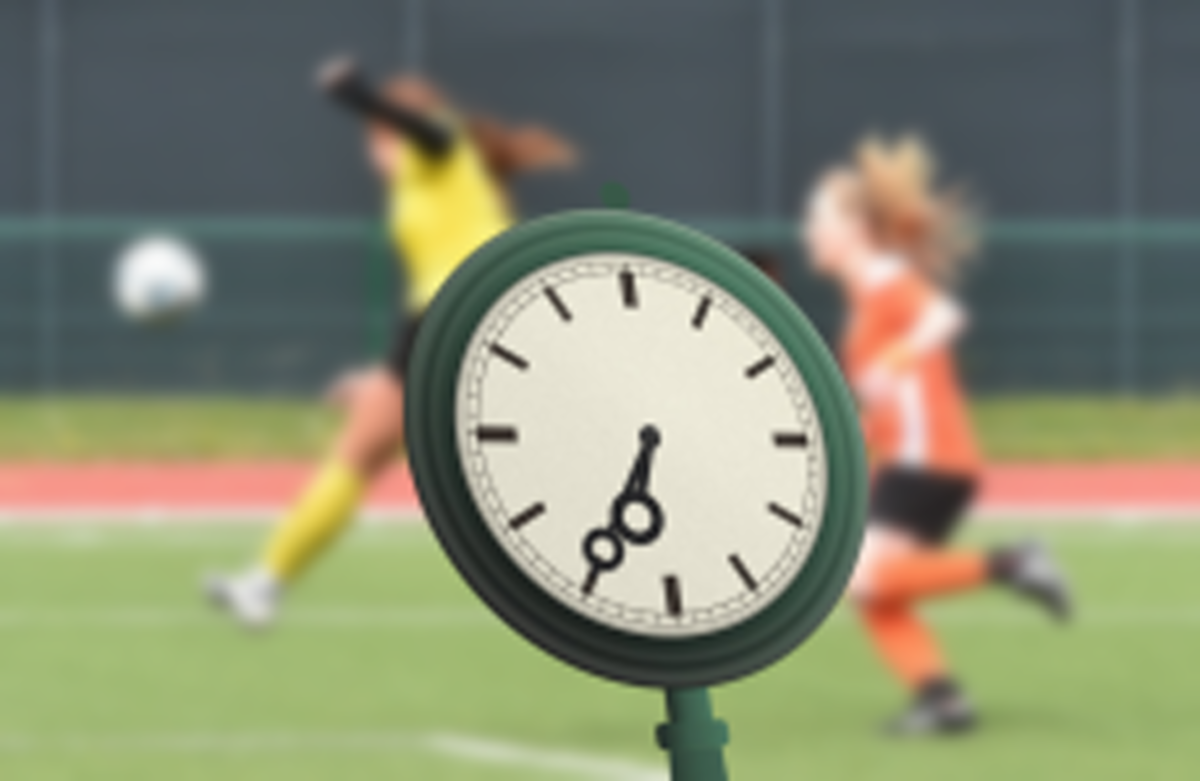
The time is 6h35
